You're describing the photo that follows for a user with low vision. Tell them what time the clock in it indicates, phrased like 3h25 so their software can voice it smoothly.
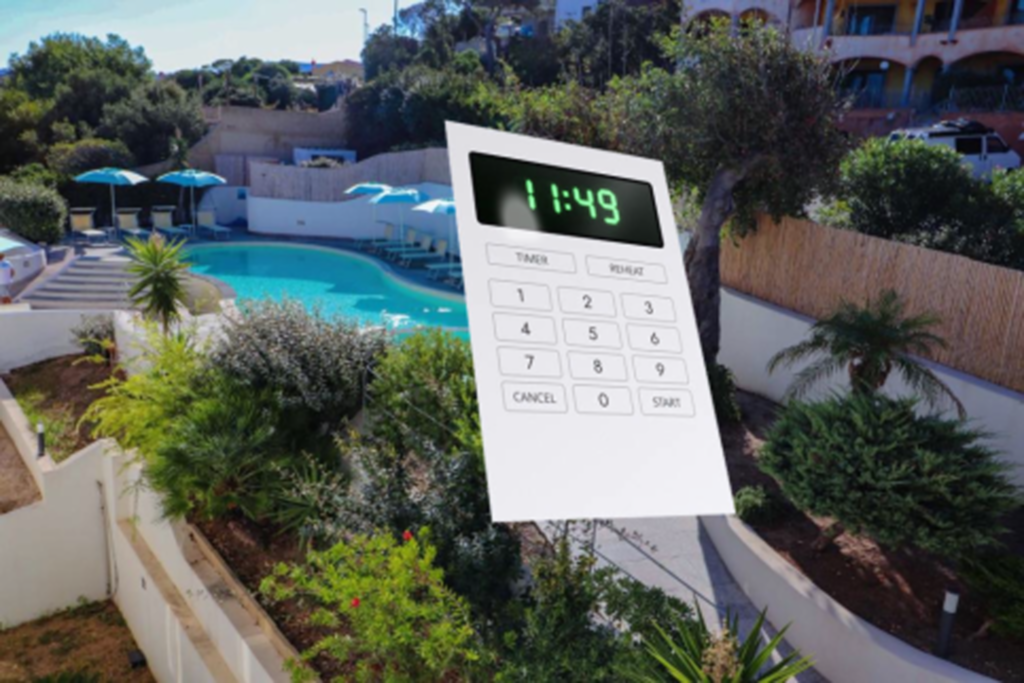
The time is 11h49
